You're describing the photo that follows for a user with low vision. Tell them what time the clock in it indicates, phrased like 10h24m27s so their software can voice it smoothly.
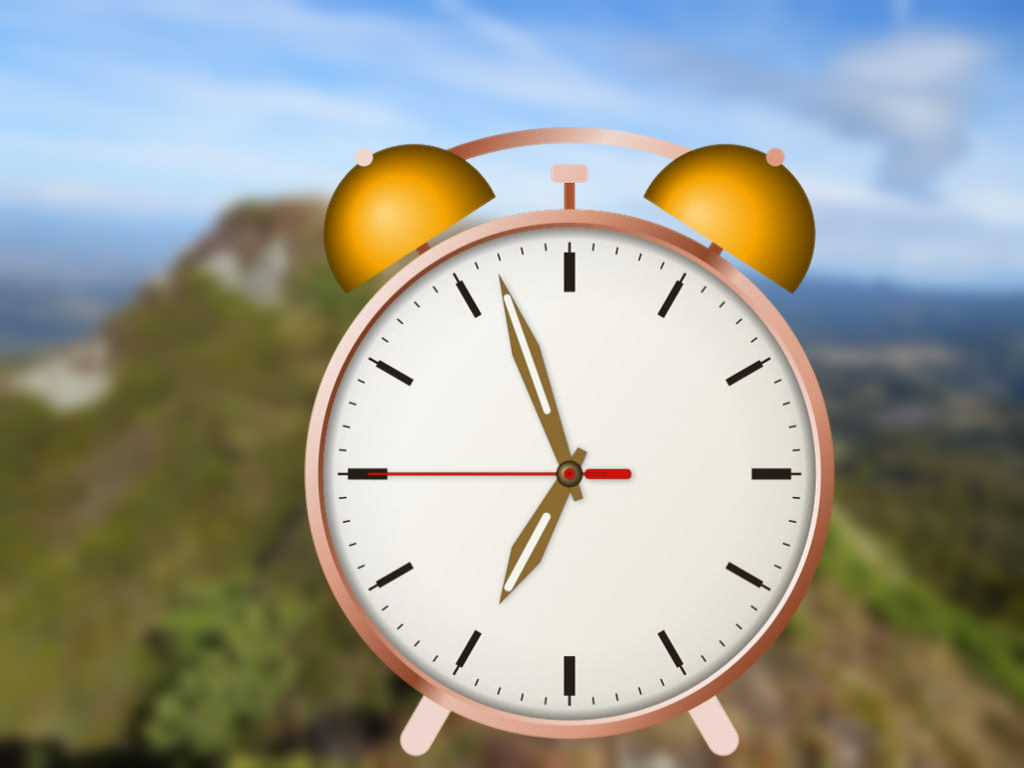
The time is 6h56m45s
